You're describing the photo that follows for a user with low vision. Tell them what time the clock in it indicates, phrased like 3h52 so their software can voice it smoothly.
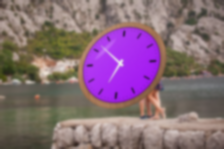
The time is 6h52
